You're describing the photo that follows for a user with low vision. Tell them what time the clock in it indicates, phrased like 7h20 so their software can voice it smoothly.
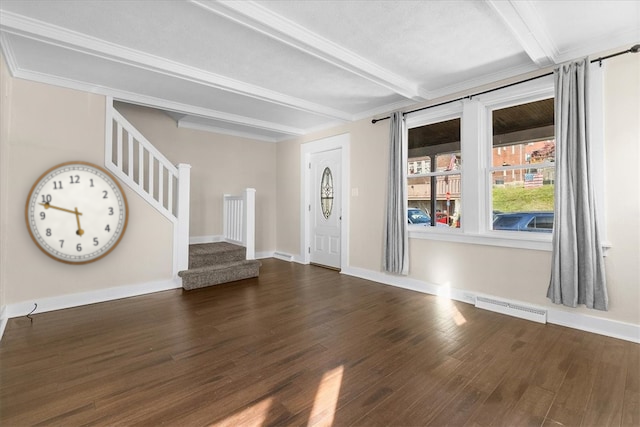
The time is 5h48
